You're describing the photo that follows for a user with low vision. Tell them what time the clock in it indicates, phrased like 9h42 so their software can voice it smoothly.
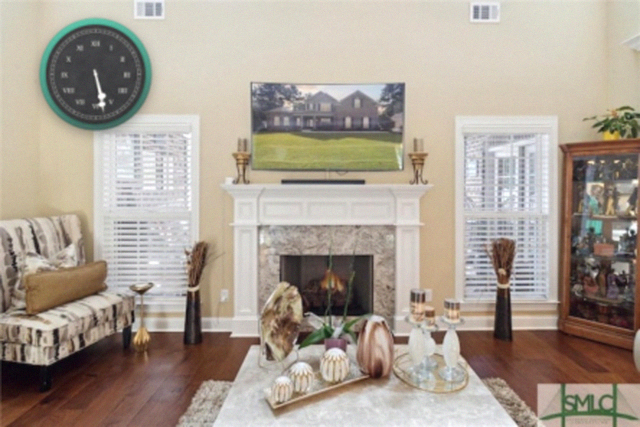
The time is 5h28
